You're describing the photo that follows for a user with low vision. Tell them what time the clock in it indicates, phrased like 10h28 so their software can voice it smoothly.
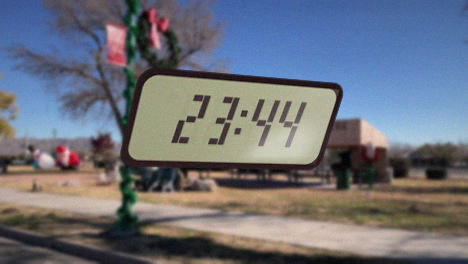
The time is 23h44
